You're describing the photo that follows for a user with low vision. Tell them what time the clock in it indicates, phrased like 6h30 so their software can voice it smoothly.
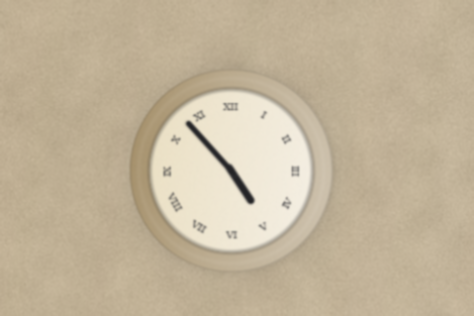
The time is 4h53
